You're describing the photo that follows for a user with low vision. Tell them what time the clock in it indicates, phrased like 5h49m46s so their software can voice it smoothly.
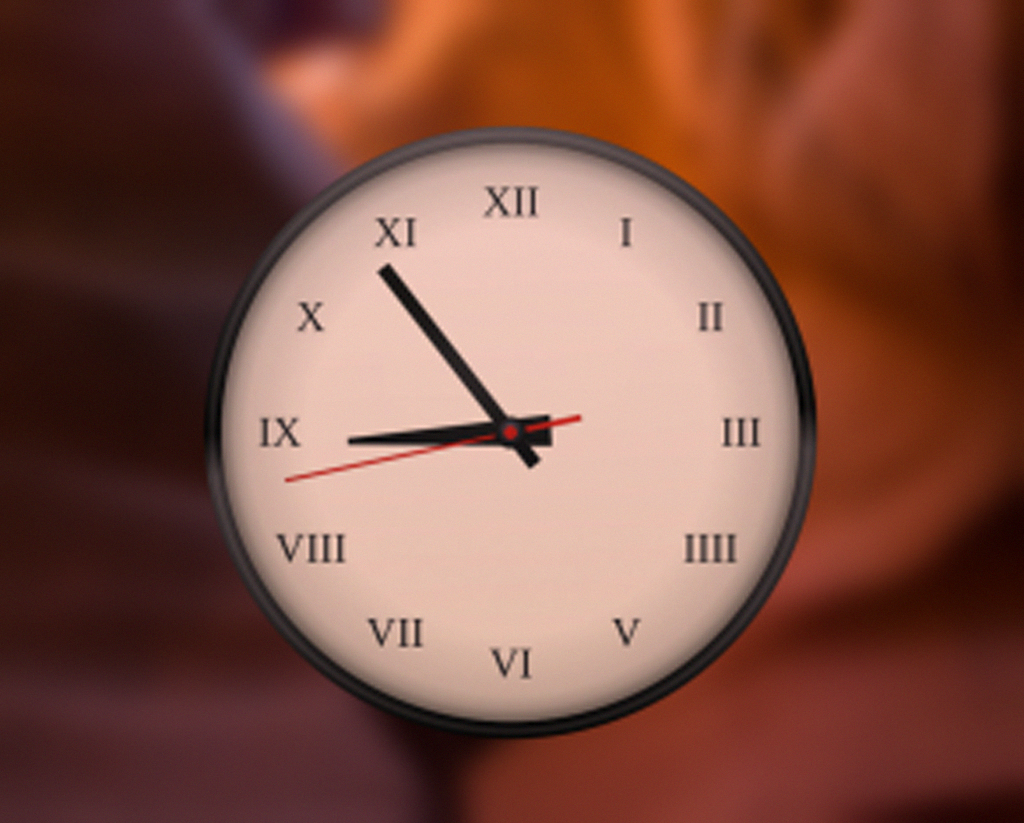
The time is 8h53m43s
